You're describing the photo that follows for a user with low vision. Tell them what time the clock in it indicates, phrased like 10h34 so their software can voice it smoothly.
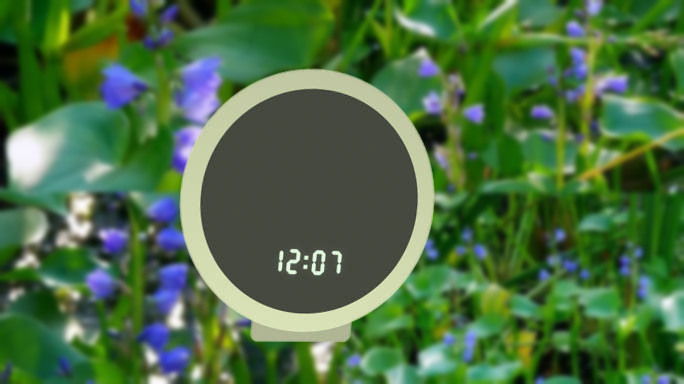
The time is 12h07
